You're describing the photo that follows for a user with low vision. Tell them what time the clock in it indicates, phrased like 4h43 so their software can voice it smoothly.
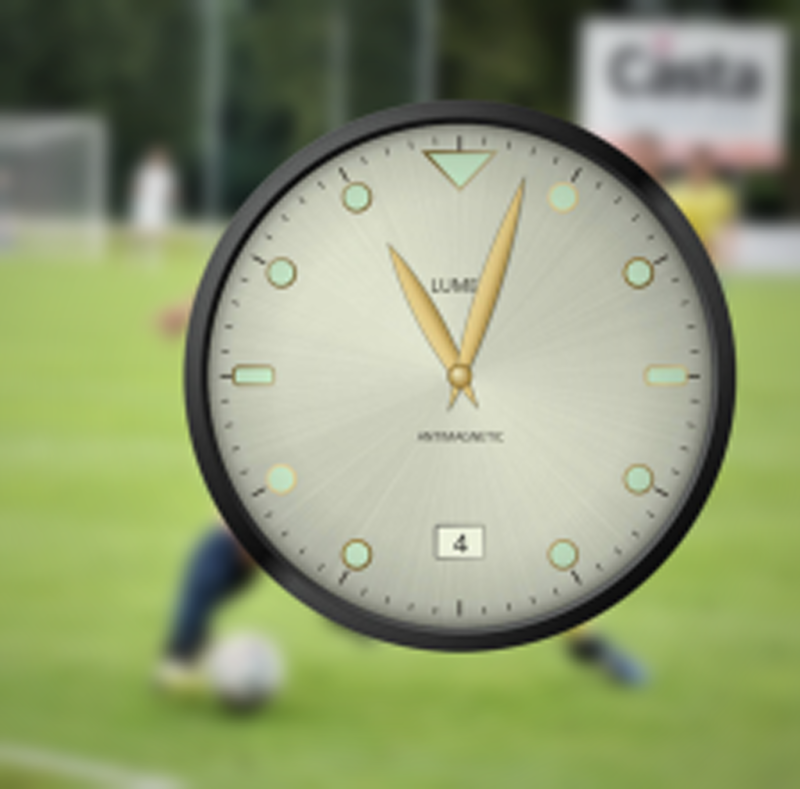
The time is 11h03
